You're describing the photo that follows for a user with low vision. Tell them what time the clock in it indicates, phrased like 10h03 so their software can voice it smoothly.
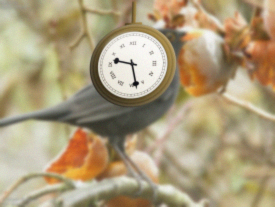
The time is 9h28
